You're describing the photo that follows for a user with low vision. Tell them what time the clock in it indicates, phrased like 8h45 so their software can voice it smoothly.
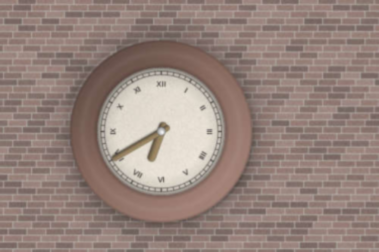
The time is 6h40
